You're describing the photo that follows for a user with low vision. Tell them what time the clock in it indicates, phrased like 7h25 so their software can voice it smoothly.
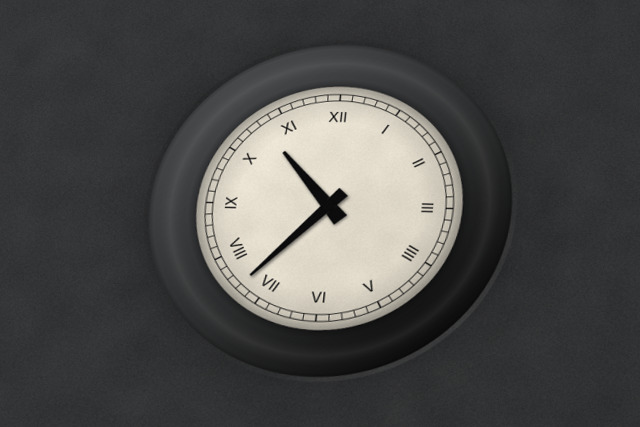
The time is 10h37
